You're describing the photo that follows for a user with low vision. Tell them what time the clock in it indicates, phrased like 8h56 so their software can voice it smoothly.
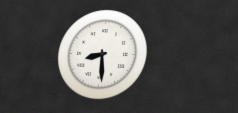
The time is 8h29
